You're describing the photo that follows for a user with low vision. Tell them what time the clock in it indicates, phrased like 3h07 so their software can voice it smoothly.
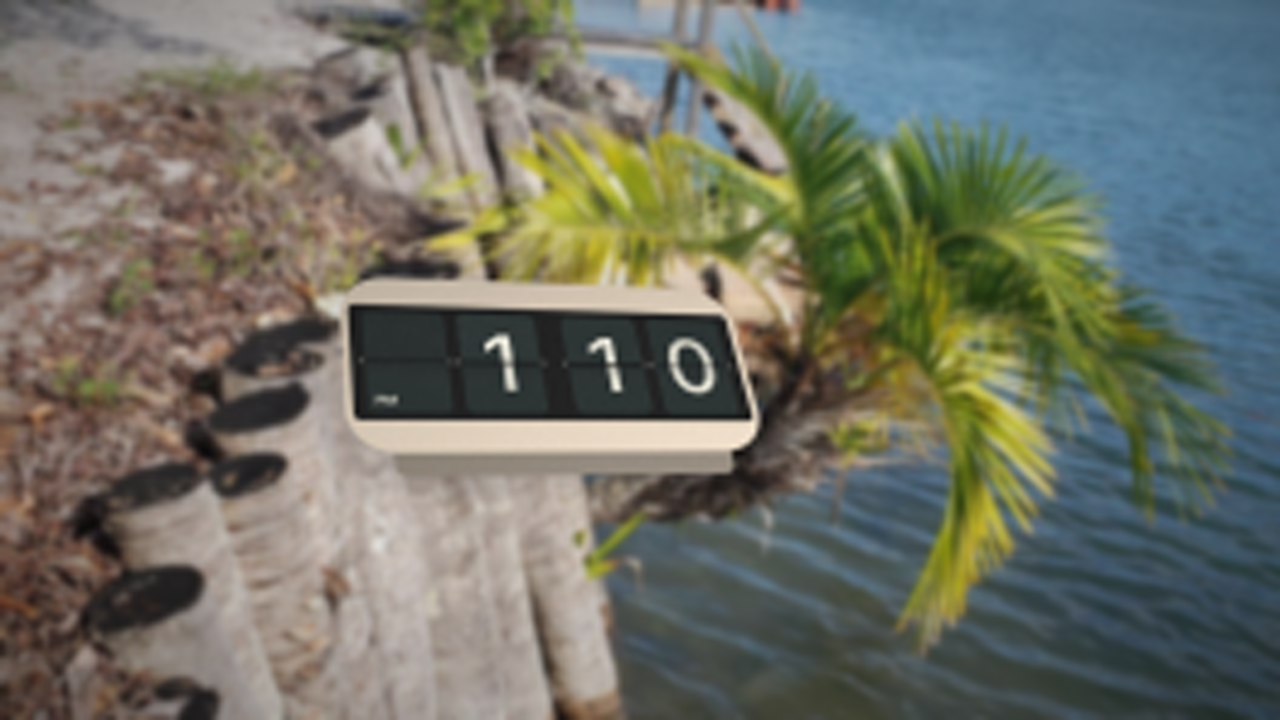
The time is 1h10
